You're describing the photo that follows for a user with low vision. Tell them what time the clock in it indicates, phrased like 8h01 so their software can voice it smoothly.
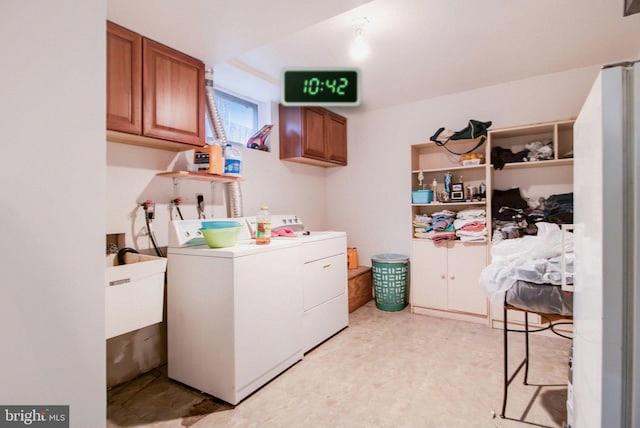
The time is 10h42
